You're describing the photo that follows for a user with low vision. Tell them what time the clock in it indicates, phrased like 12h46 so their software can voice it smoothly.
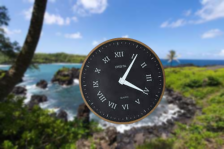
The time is 4h06
